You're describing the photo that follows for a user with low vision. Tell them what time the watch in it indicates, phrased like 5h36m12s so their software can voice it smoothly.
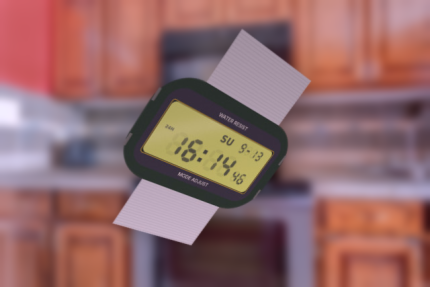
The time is 16h14m46s
